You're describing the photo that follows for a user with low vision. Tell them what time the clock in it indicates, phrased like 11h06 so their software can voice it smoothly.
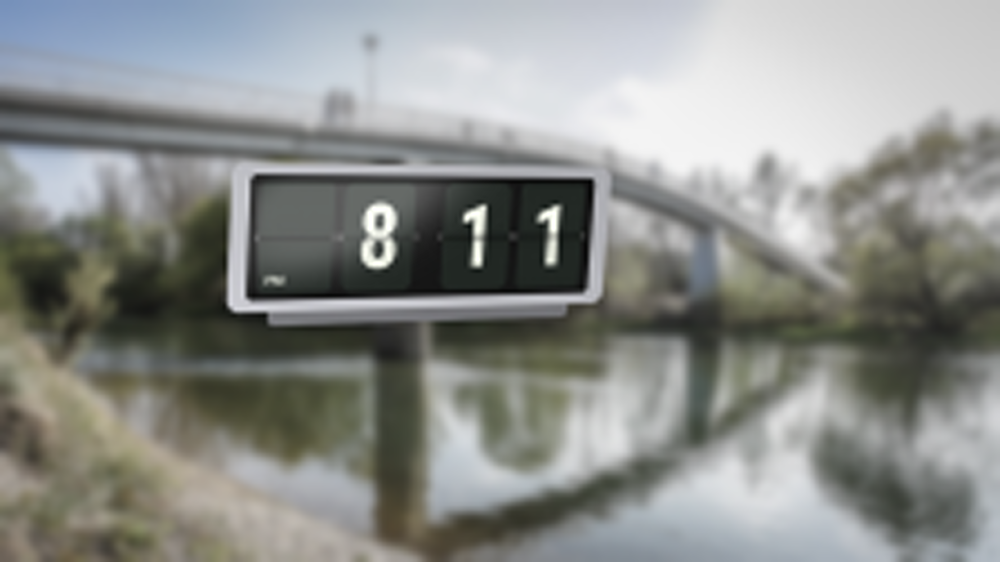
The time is 8h11
